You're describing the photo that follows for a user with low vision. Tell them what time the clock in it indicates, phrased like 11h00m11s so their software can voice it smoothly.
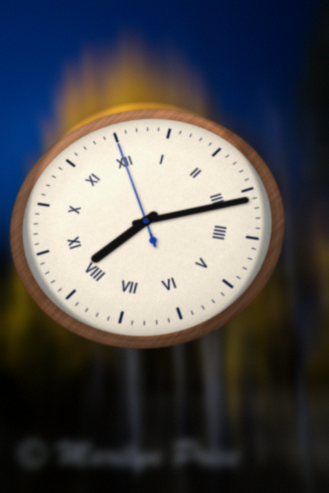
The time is 8h16m00s
